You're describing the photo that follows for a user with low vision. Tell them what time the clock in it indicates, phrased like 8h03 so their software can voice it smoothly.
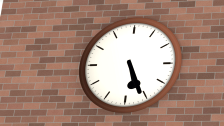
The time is 5h26
